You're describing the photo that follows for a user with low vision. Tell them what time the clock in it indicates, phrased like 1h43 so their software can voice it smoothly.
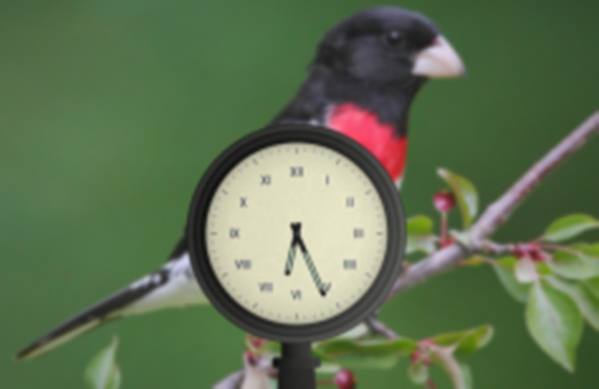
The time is 6h26
